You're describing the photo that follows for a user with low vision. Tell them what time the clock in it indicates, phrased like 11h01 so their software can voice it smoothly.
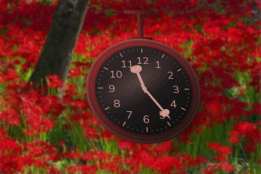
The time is 11h24
